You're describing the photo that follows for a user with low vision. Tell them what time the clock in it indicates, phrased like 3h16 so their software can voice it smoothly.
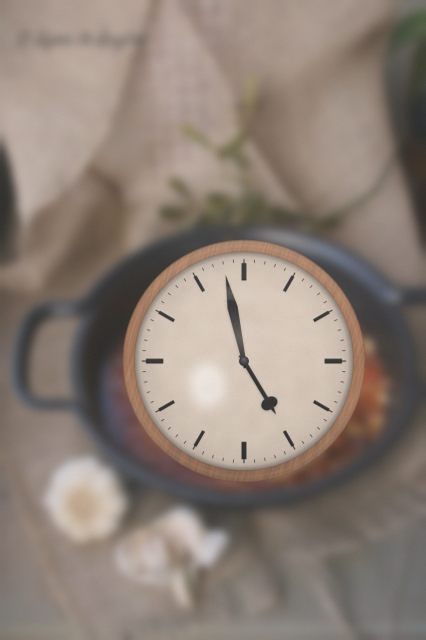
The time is 4h58
